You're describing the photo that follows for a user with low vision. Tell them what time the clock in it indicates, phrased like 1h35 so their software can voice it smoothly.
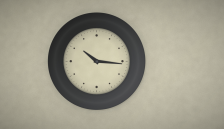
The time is 10h16
